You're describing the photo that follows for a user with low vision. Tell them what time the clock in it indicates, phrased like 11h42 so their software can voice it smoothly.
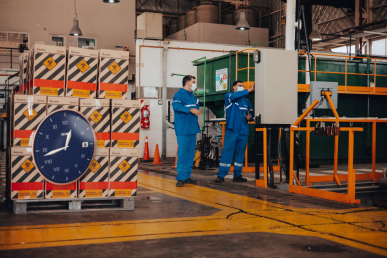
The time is 12h43
